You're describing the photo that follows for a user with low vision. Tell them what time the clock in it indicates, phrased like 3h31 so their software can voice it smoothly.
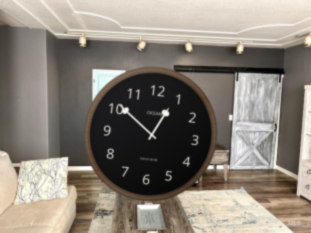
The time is 12h51
